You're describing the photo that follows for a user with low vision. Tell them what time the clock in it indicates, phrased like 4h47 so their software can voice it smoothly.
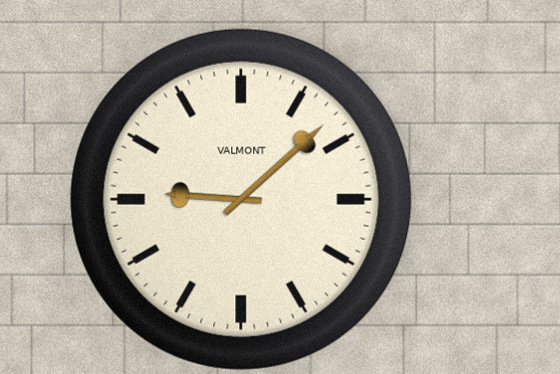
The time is 9h08
